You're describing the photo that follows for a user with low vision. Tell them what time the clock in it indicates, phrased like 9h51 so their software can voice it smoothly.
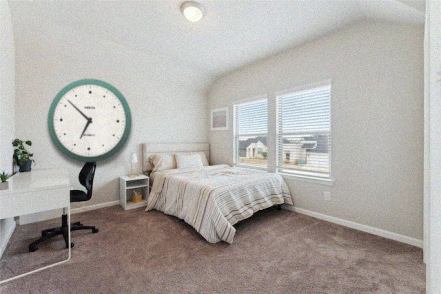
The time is 6h52
